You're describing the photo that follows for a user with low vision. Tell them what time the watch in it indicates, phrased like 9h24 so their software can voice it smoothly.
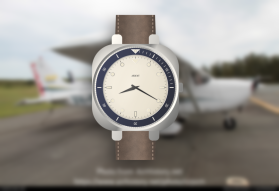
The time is 8h20
